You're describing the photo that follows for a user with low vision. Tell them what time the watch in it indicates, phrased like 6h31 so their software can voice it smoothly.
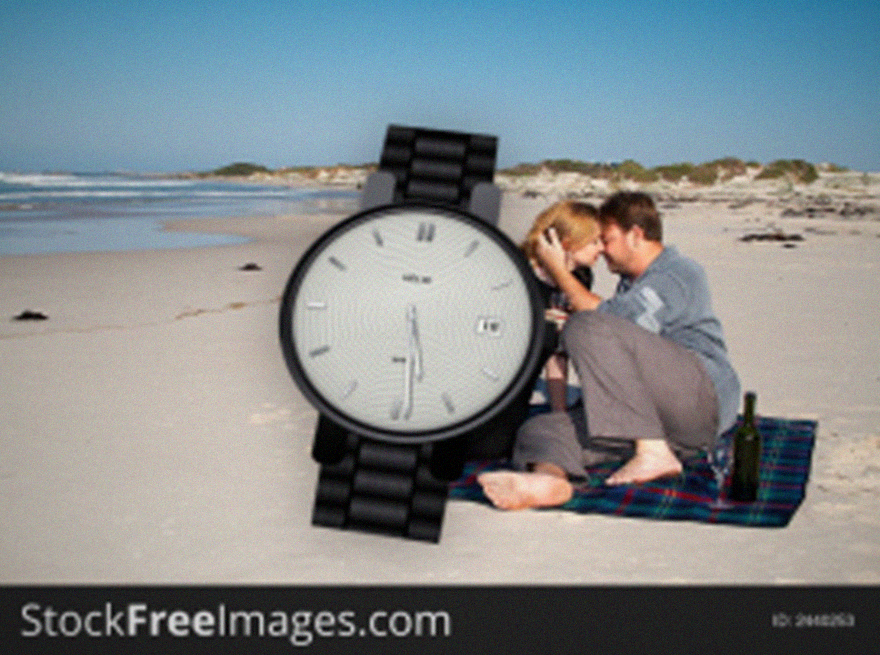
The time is 5h29
